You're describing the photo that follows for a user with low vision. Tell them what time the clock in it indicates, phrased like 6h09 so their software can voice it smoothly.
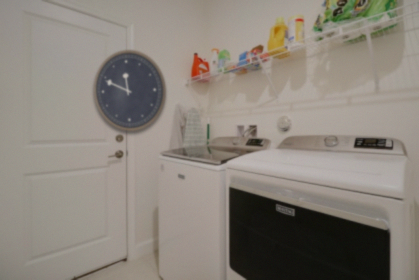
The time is 11h49
